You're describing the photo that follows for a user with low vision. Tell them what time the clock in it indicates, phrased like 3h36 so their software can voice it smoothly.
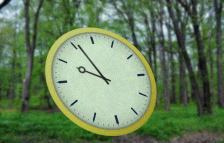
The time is 9h56
